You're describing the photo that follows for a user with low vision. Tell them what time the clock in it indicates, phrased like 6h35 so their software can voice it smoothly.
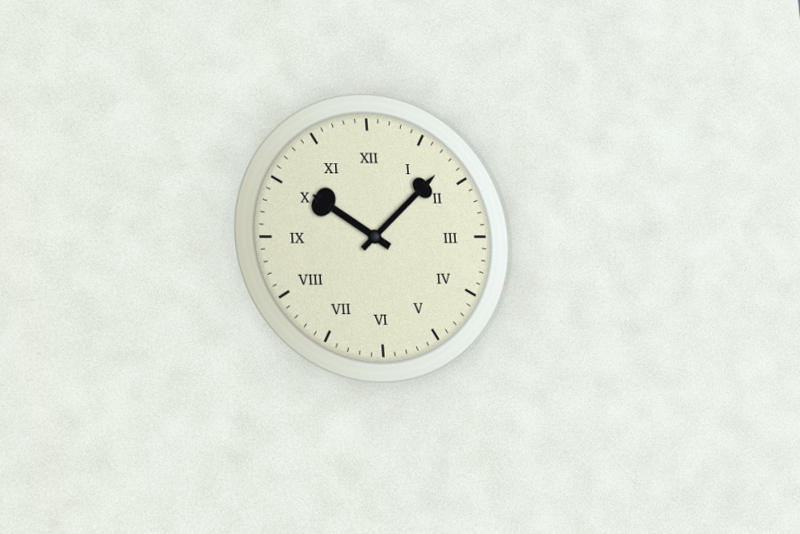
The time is 10h08
